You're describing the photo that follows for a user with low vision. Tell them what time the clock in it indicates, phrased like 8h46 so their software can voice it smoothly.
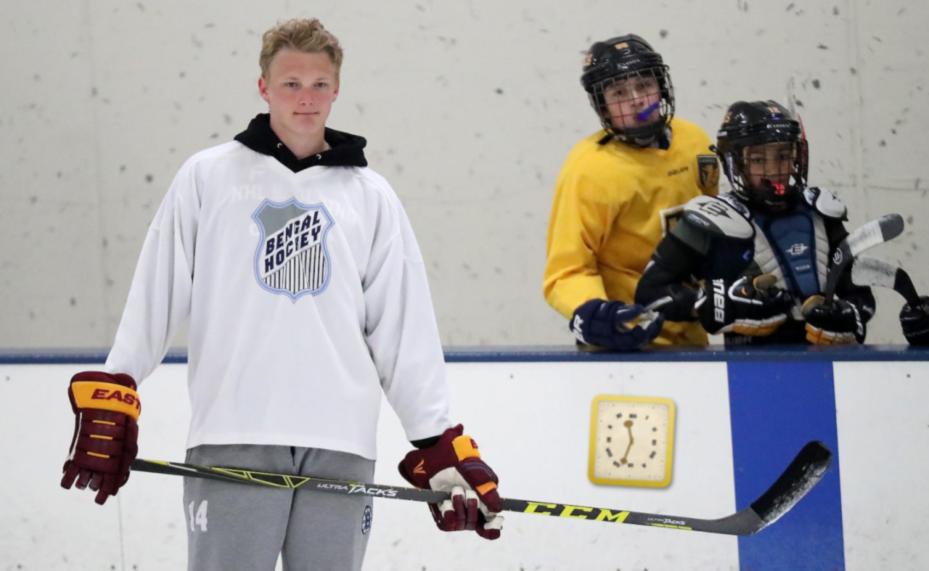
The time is 11h33
